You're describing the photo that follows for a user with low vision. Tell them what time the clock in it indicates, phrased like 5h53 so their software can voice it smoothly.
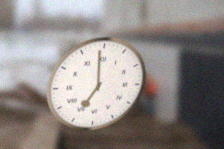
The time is 6h59
